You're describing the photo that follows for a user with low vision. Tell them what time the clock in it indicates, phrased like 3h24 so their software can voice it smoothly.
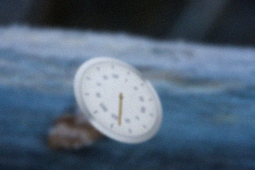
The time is 6h33
